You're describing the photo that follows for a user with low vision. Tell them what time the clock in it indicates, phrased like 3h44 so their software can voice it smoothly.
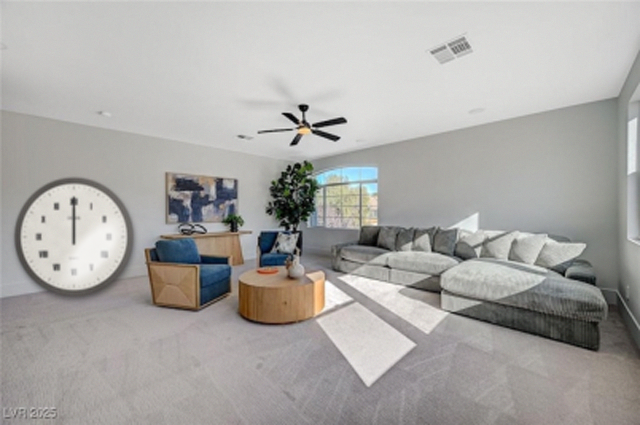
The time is 12h00
